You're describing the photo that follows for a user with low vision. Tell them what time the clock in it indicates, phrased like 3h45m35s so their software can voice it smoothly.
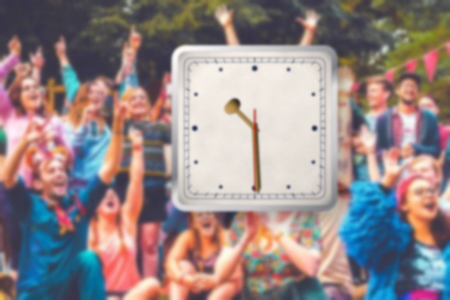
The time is 10h29m30s
